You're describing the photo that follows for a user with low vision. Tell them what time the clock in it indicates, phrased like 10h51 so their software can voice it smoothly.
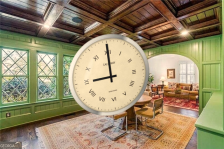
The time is 9h00
